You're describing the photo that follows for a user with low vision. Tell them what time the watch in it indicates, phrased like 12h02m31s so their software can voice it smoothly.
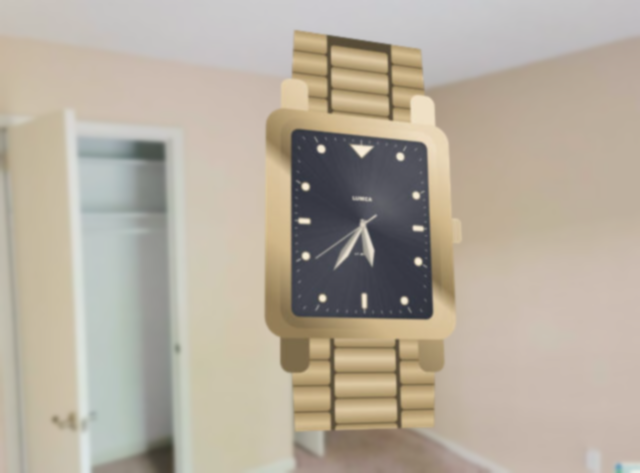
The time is 5h35m39s
